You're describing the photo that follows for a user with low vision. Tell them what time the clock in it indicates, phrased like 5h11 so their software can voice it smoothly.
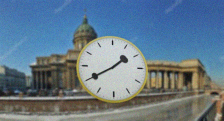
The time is 1h40
